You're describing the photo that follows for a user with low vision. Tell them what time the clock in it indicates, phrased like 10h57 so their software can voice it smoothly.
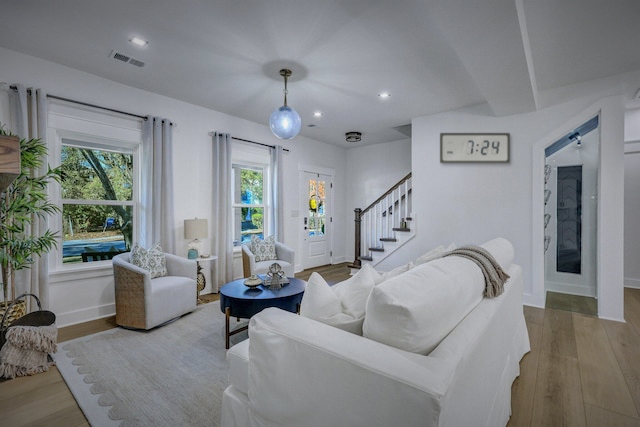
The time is 7h24
